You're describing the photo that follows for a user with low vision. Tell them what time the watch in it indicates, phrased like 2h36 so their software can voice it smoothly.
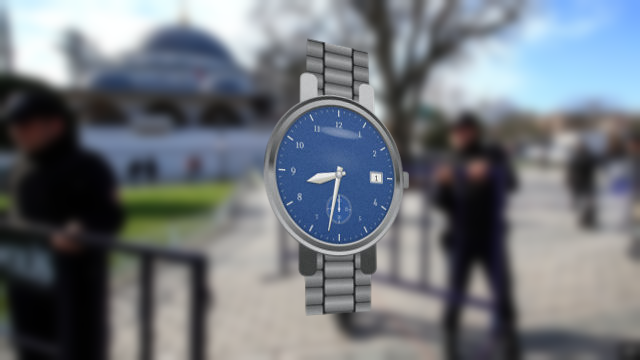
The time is 8h32
